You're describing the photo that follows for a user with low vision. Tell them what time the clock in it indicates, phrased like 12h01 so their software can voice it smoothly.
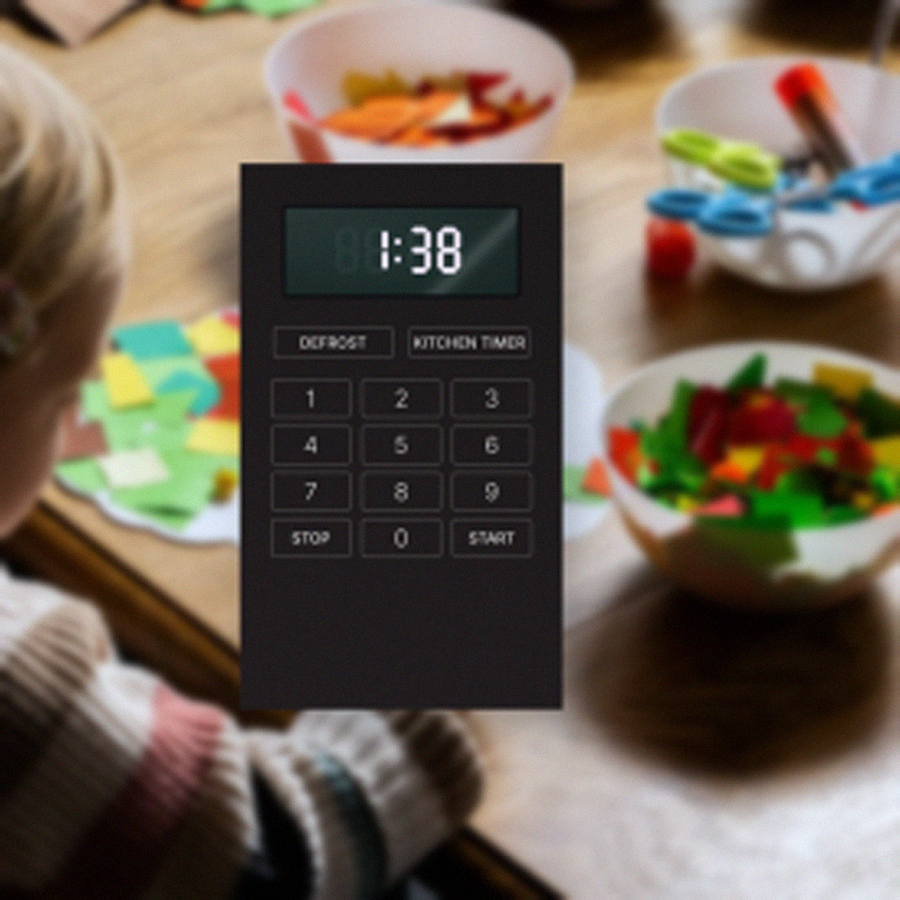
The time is 1h38
